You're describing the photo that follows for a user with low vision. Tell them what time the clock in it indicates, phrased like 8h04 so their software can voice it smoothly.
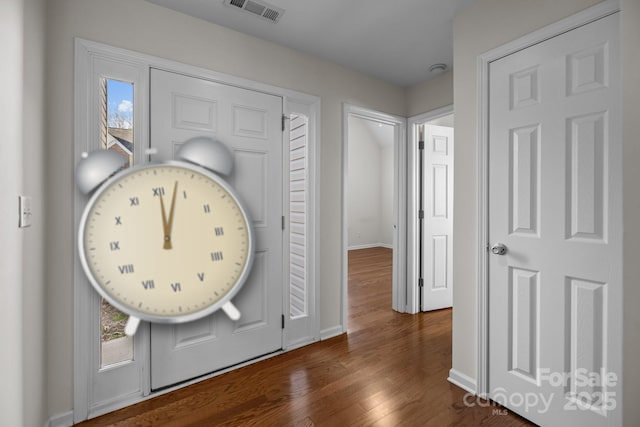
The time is 12h03
